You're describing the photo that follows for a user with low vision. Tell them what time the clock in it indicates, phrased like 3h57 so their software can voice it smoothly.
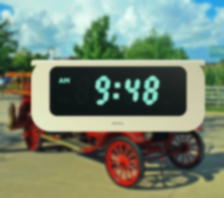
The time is 9h48
